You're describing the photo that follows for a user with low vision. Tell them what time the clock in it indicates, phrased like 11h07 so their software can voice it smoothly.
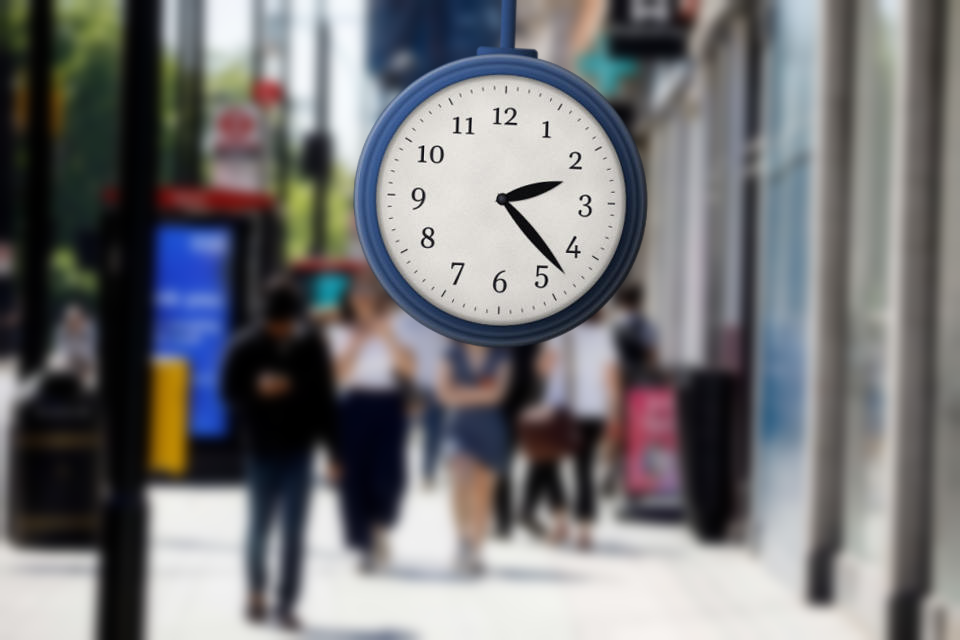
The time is 2h23
